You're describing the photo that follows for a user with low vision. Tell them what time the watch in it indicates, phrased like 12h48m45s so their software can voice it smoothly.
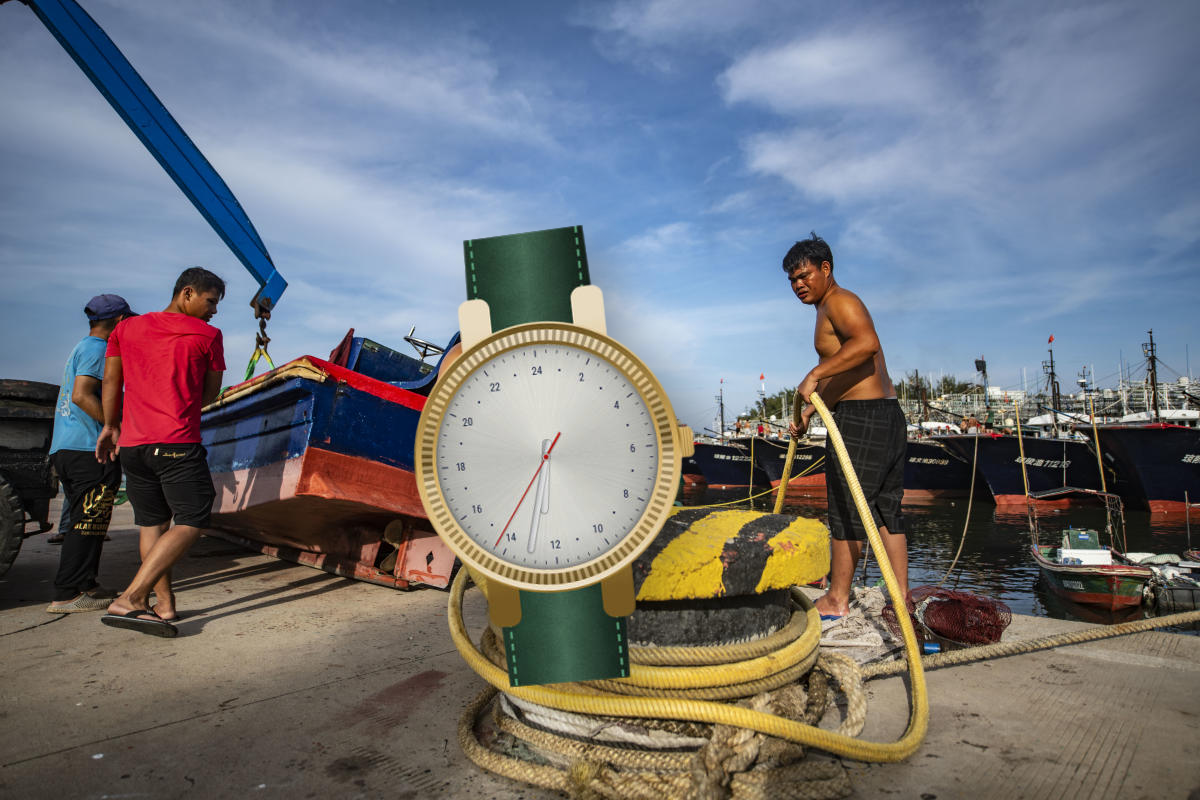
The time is 12h32m36s
